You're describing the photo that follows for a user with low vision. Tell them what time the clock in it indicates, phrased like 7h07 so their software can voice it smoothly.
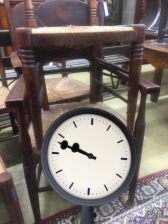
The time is 9h48
